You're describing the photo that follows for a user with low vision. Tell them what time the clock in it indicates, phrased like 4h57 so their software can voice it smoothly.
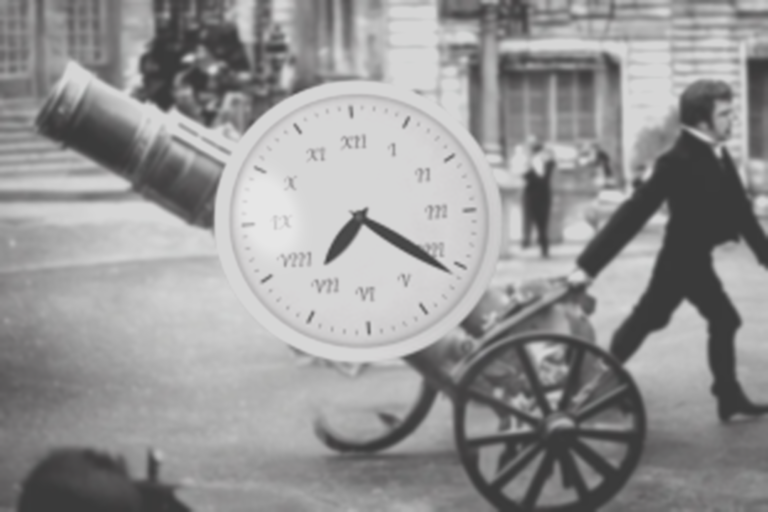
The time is 7h21
